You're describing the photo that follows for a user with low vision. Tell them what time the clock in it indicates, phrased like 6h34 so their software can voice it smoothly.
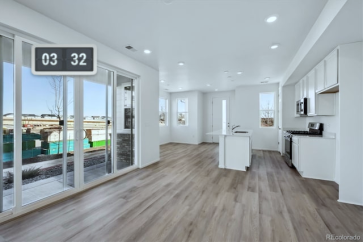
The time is 3h32
